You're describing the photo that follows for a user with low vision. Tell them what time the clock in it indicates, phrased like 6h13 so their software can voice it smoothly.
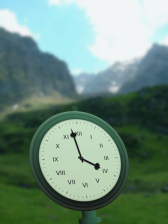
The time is 3h58
